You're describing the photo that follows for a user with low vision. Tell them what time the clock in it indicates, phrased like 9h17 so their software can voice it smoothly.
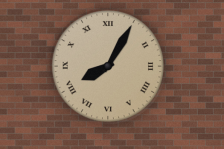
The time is 8h05
